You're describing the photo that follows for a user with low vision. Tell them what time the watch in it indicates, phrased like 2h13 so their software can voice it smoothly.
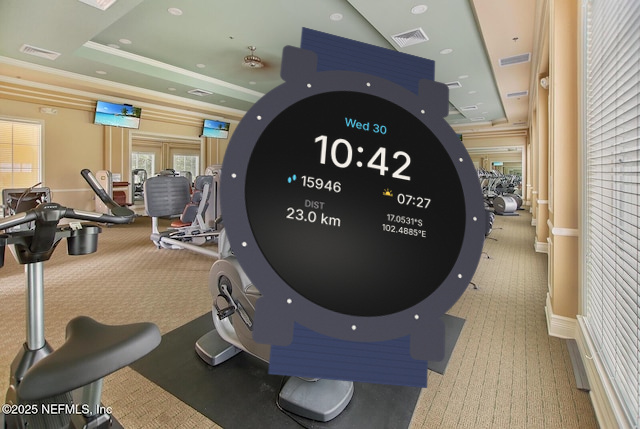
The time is 10h42
